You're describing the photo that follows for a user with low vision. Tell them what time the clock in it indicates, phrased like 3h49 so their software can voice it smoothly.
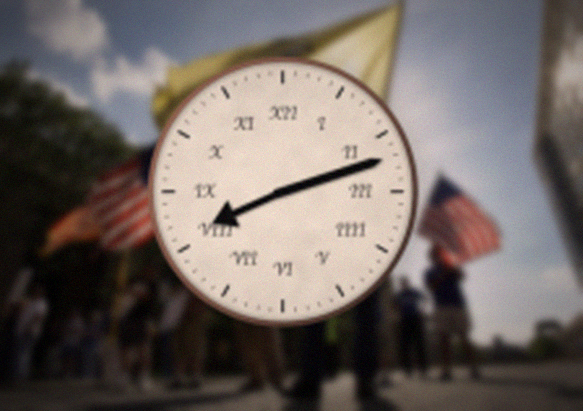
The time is 8h12
